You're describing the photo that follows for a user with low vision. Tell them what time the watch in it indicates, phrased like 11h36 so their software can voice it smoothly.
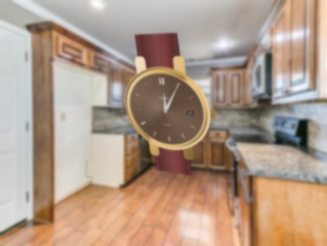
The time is 12h05
